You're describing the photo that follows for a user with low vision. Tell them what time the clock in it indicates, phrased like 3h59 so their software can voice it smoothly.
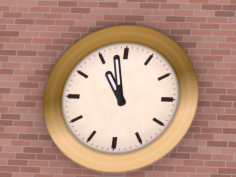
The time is 10h58
